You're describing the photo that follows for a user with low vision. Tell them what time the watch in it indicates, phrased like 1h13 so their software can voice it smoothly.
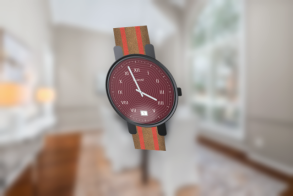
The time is 3h57
